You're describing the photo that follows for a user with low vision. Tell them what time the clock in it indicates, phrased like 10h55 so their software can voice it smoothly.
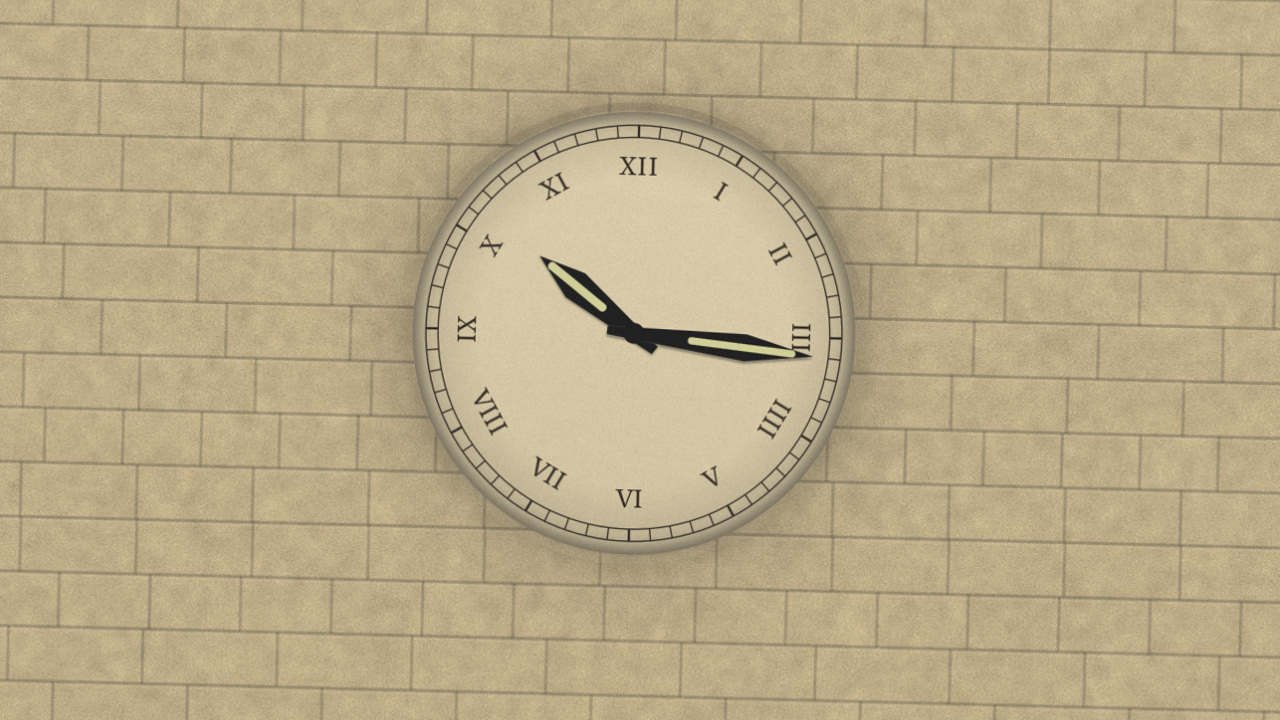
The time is 10h16
